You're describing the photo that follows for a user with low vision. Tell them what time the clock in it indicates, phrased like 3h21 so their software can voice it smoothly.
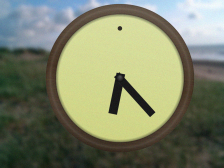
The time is 6h23
